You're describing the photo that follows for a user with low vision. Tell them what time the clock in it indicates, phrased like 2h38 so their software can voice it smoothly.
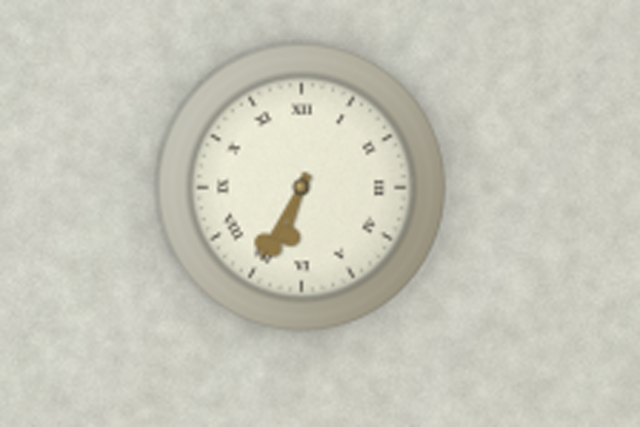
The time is 6h35
